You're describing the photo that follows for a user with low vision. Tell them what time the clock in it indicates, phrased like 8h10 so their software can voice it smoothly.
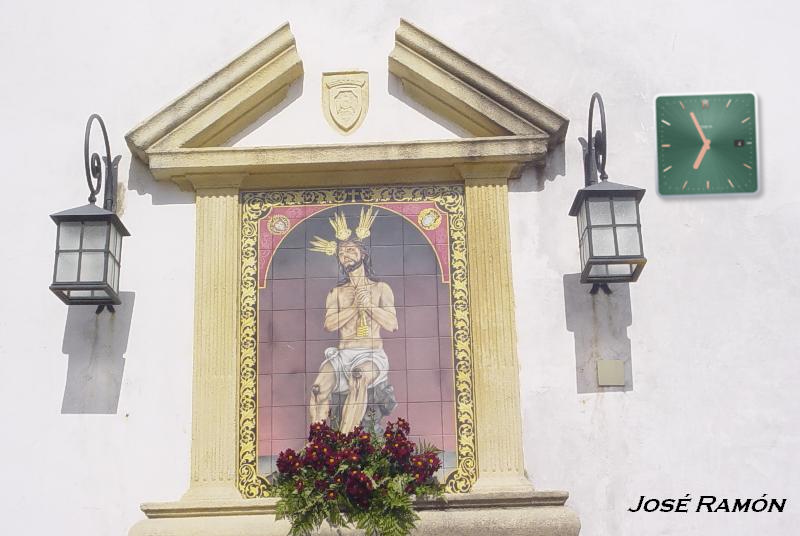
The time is 6h56
